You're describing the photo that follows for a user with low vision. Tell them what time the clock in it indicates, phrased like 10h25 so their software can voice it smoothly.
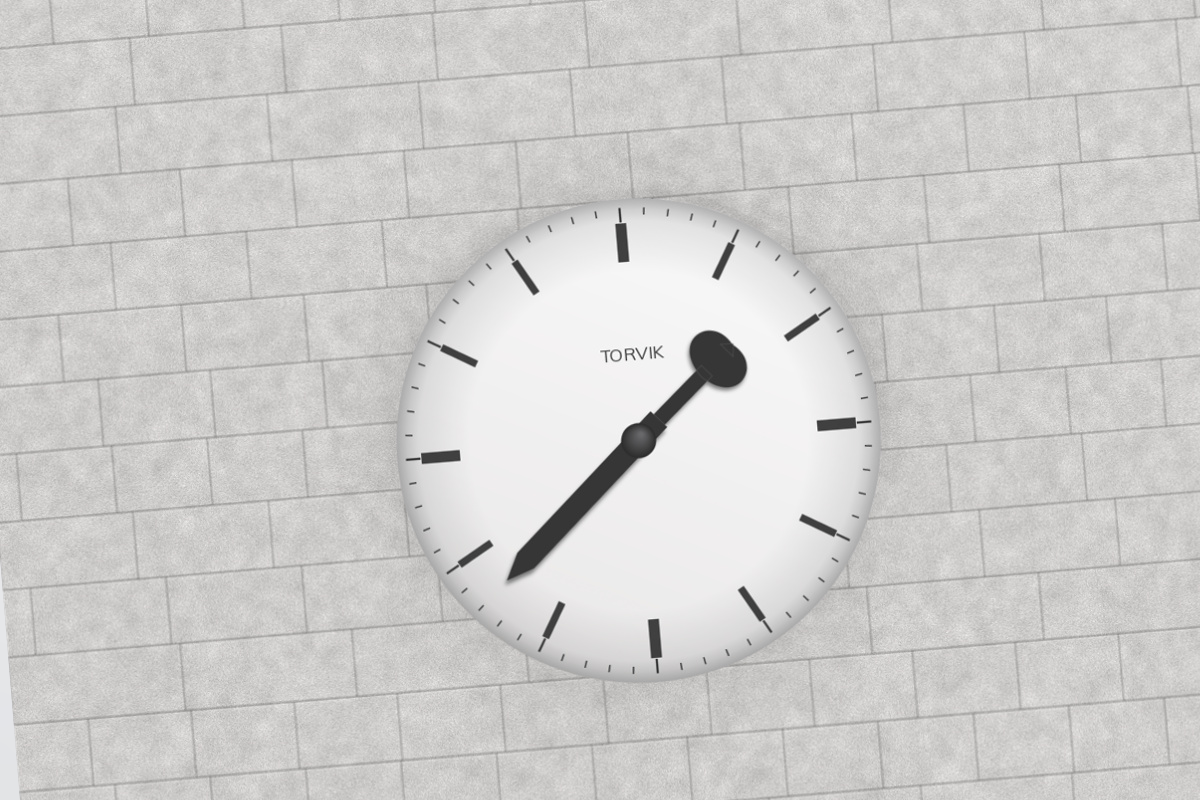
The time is 1h38
